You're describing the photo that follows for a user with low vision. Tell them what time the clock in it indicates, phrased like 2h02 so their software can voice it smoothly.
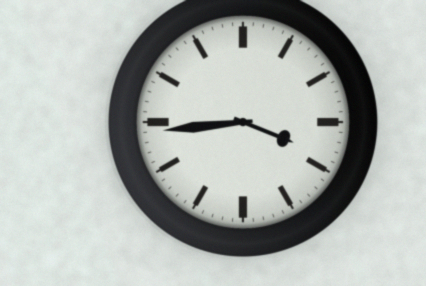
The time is 3h44
